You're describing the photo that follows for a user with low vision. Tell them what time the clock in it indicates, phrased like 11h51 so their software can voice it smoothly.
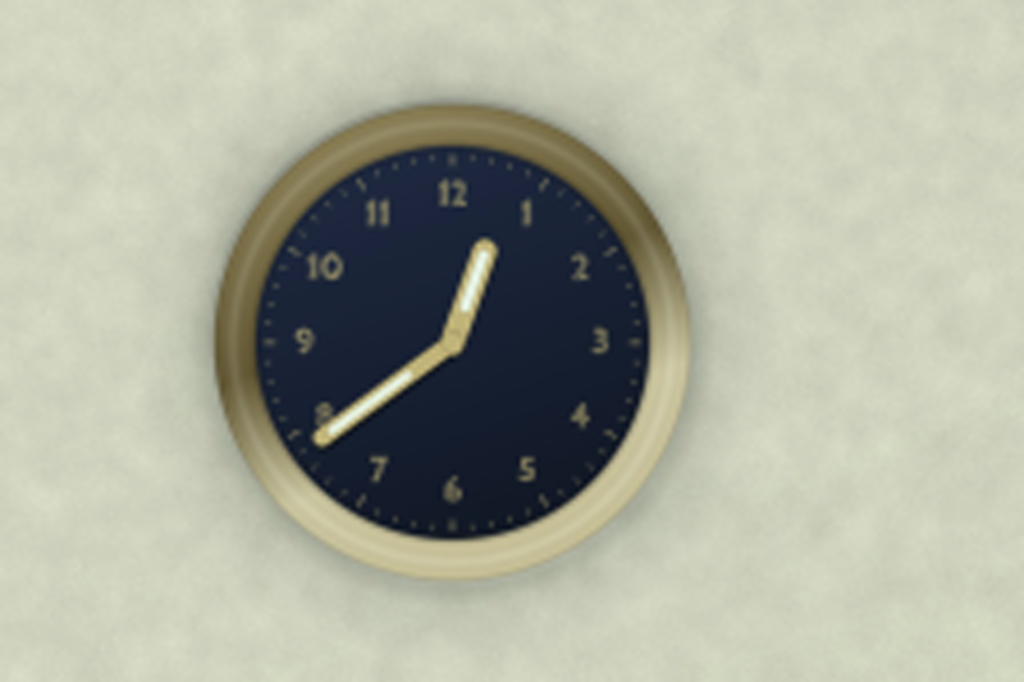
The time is 12h39
